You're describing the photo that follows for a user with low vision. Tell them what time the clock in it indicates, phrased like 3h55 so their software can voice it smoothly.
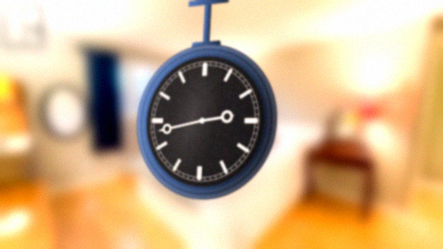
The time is 2h43
